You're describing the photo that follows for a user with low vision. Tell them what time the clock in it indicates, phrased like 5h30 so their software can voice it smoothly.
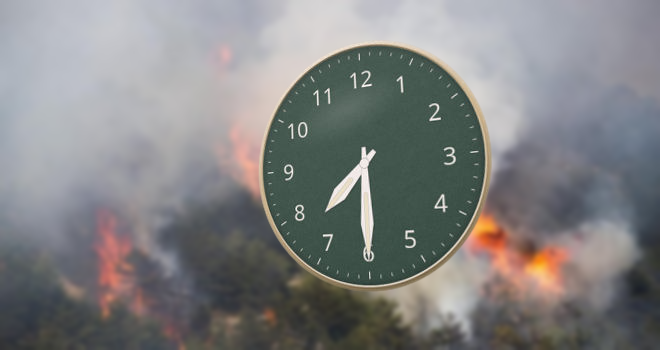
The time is 7h30
